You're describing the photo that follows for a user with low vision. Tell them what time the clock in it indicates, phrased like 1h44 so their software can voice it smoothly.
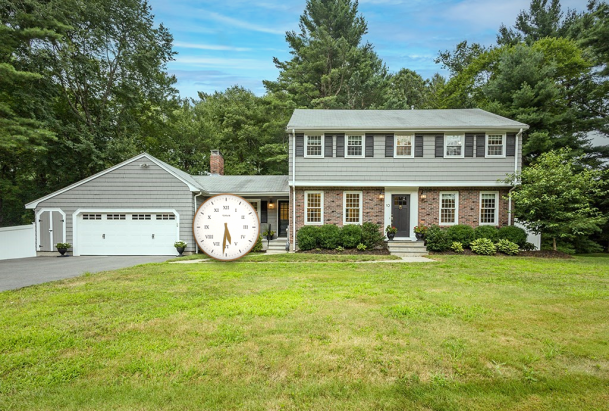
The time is 5h31
